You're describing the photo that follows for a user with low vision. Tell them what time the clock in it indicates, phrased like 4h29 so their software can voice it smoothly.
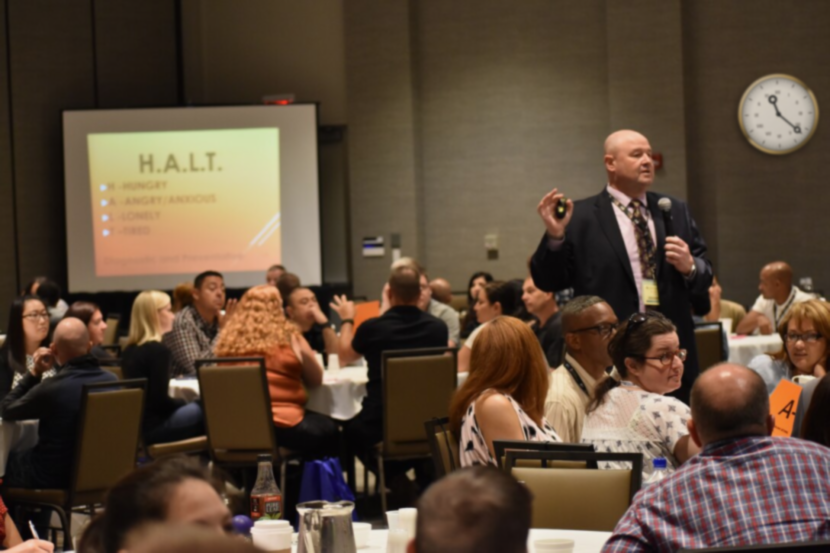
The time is 11h22
